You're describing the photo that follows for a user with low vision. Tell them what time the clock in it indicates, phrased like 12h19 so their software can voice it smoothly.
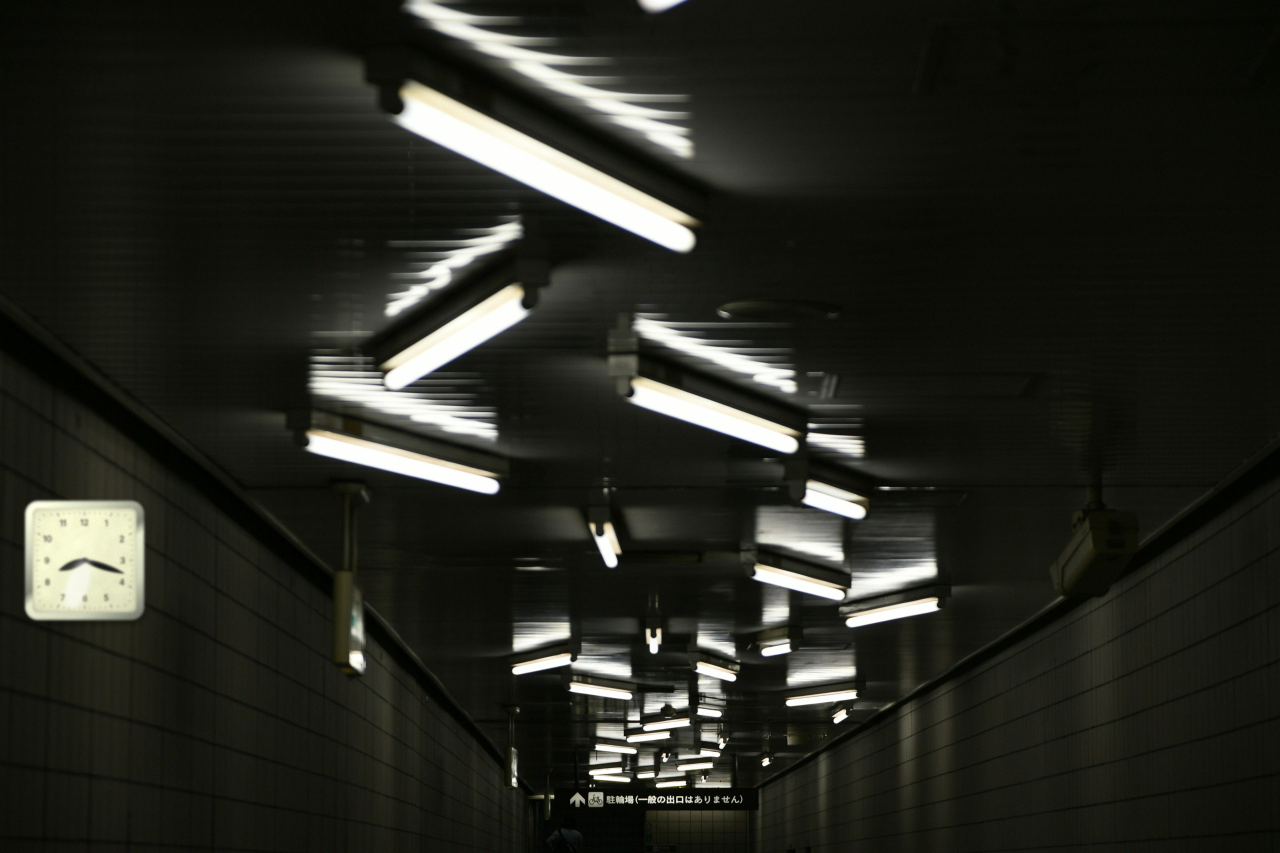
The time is 8h18
